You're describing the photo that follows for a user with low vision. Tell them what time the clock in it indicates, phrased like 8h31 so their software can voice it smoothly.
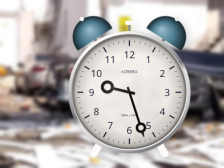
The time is 9h27
